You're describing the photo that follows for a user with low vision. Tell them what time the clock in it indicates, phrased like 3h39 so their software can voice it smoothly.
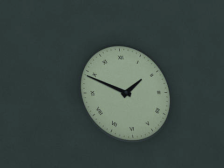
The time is 1h49
